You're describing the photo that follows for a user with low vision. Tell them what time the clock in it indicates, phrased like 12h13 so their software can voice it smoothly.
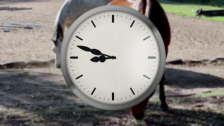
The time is 8h48
